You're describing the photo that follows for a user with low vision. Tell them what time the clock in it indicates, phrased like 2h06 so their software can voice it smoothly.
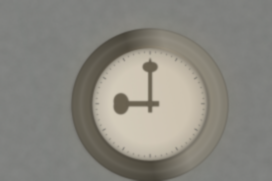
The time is 9h00
